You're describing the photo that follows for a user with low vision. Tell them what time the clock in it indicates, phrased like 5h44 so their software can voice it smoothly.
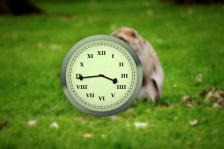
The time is 3h44
